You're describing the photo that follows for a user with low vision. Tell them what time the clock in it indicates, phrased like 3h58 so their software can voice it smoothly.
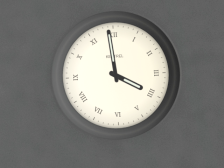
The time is 3h59
